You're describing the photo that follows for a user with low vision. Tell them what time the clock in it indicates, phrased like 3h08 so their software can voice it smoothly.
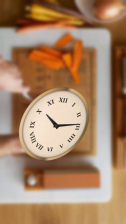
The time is 10h14
